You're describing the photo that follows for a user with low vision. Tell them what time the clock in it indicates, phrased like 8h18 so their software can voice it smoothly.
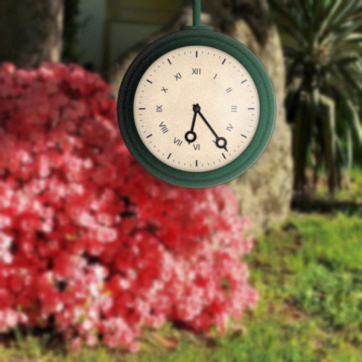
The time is 6h24
